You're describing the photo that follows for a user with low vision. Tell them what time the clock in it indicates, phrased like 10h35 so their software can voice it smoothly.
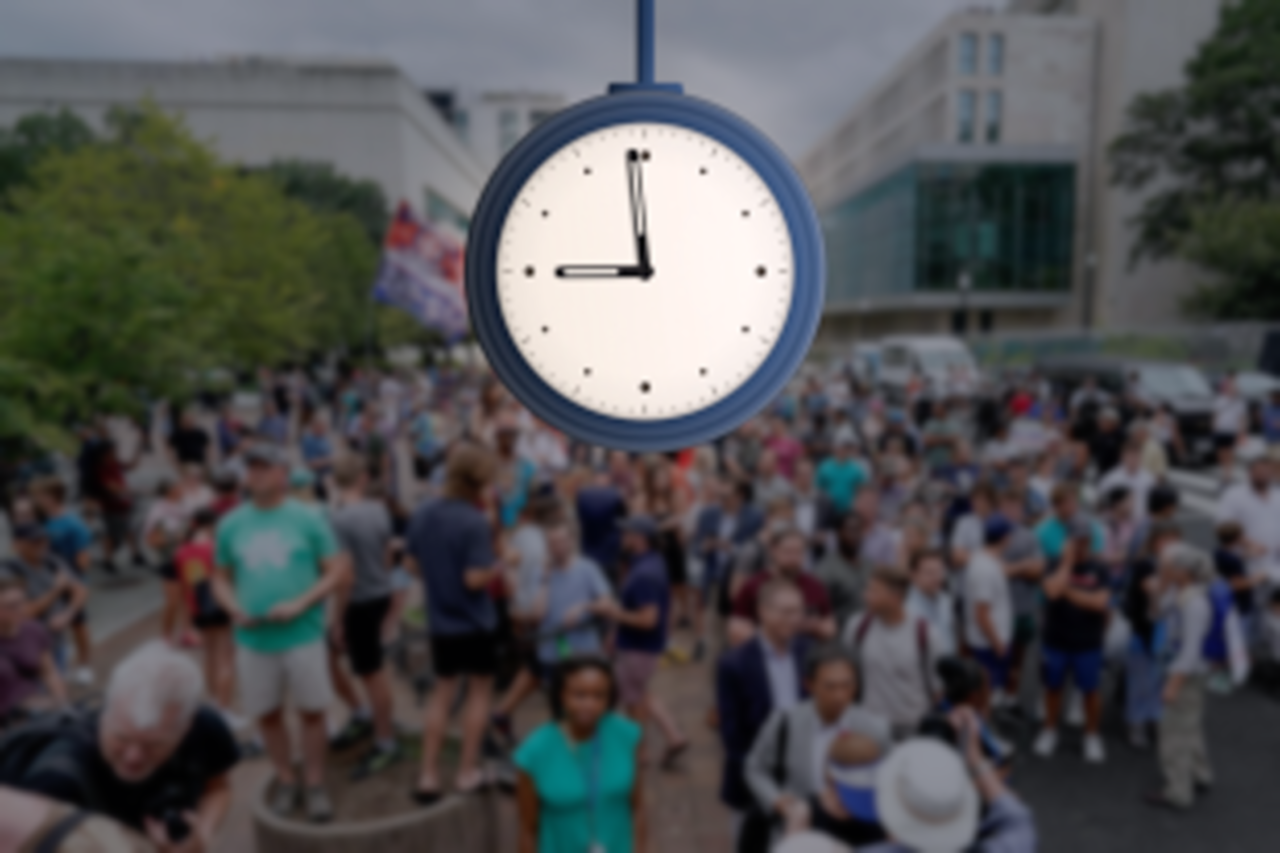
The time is 8h59
